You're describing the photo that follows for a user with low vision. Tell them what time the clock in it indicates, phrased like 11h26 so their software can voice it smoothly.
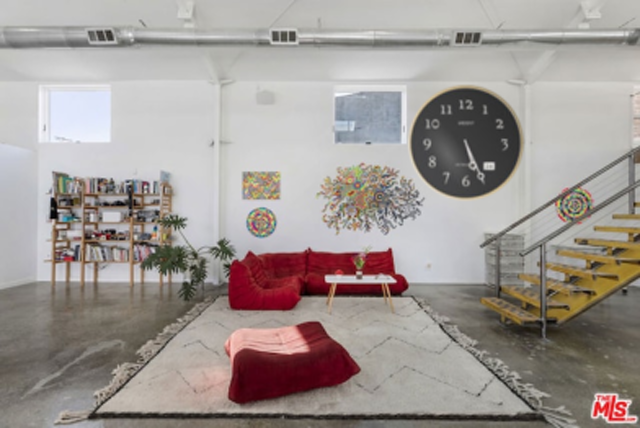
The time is 5h26
